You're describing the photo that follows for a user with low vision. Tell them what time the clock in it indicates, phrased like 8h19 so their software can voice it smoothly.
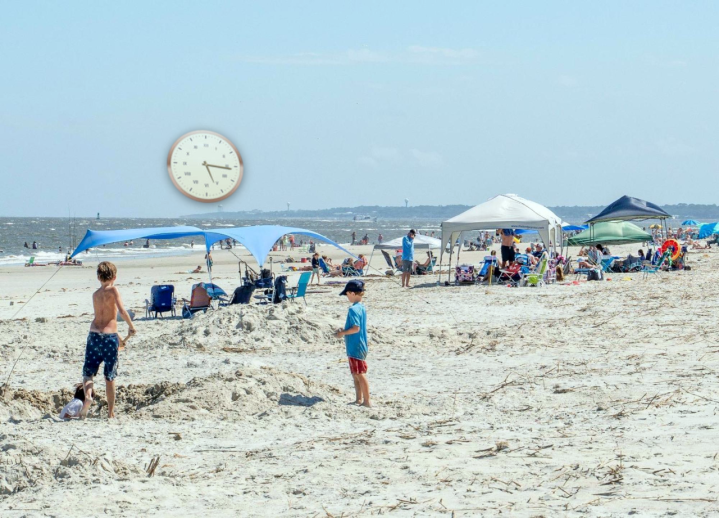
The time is 5h16
